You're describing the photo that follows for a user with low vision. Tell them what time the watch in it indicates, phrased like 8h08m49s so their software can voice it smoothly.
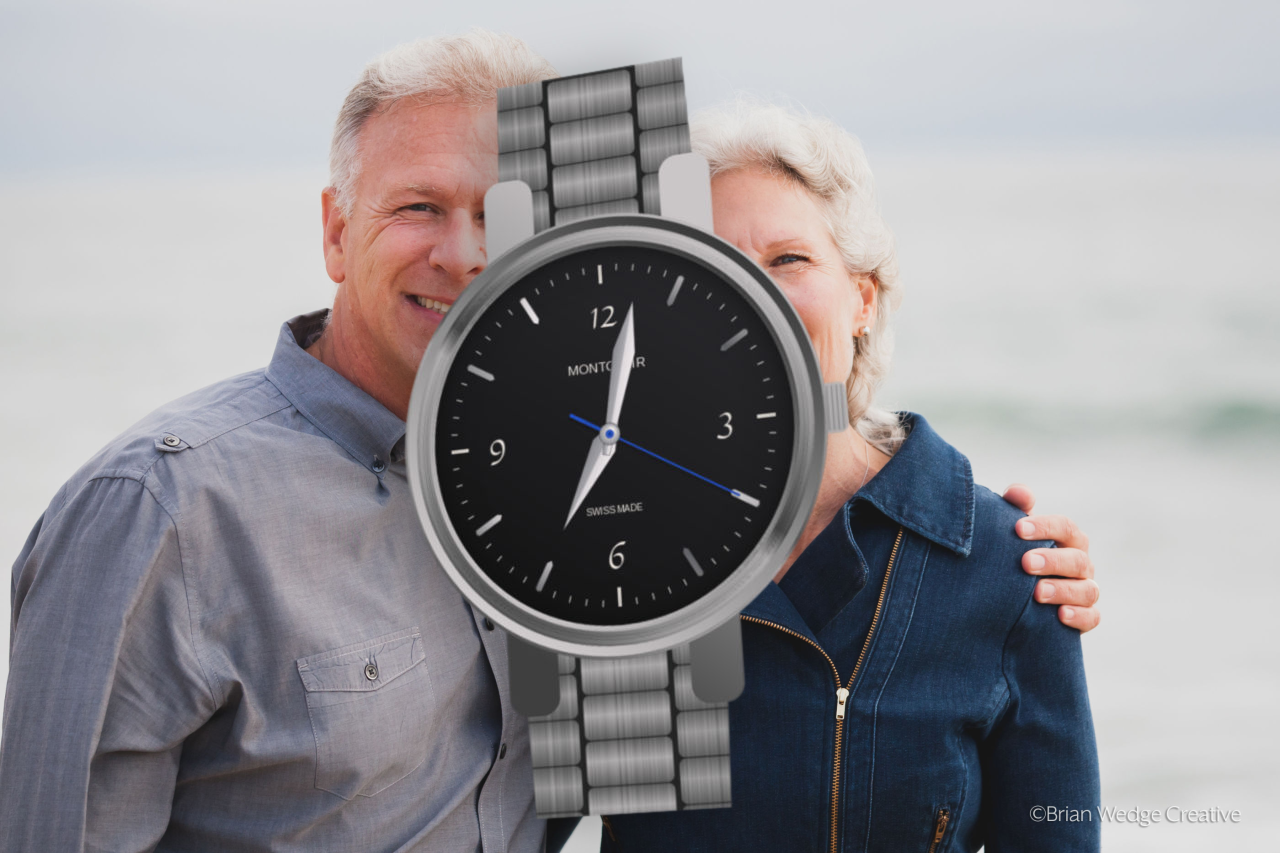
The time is 7h02m20s
